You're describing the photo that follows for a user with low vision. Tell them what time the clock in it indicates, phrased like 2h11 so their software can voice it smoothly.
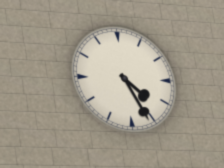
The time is 4h26
